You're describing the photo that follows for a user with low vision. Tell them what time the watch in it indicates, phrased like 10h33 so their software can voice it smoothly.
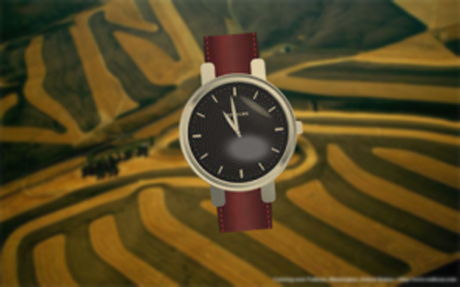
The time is 10h59
